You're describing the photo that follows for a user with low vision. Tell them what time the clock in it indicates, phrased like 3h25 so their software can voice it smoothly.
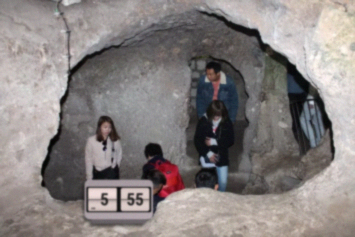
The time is 5h55
